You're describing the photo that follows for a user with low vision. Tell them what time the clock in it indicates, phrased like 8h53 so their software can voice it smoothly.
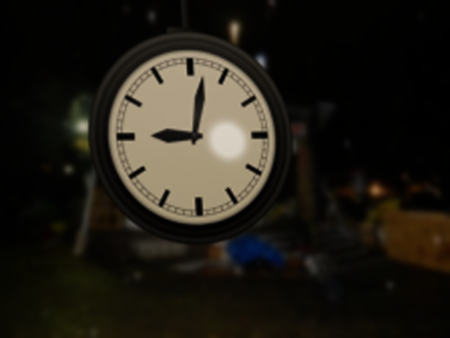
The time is 9h02
